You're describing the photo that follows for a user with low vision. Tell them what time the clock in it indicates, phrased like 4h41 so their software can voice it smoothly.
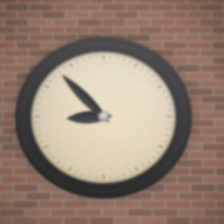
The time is 8h53
